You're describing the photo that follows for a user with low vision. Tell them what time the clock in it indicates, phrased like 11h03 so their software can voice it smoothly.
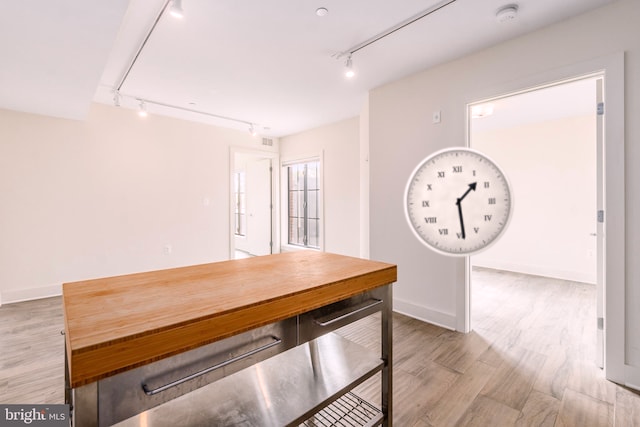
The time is 1h29
